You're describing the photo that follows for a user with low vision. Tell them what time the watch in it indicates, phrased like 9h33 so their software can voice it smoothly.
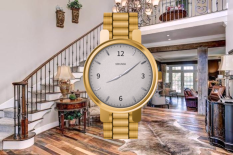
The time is 8h09
